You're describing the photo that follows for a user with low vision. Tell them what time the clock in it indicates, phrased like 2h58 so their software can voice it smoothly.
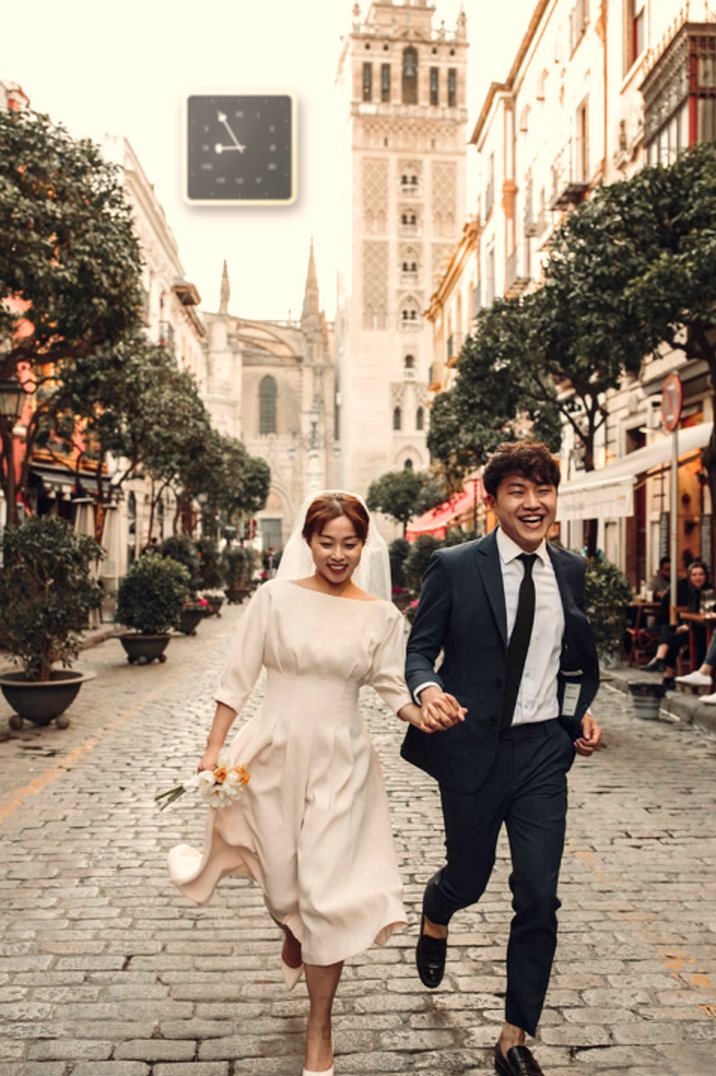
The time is 8h55
